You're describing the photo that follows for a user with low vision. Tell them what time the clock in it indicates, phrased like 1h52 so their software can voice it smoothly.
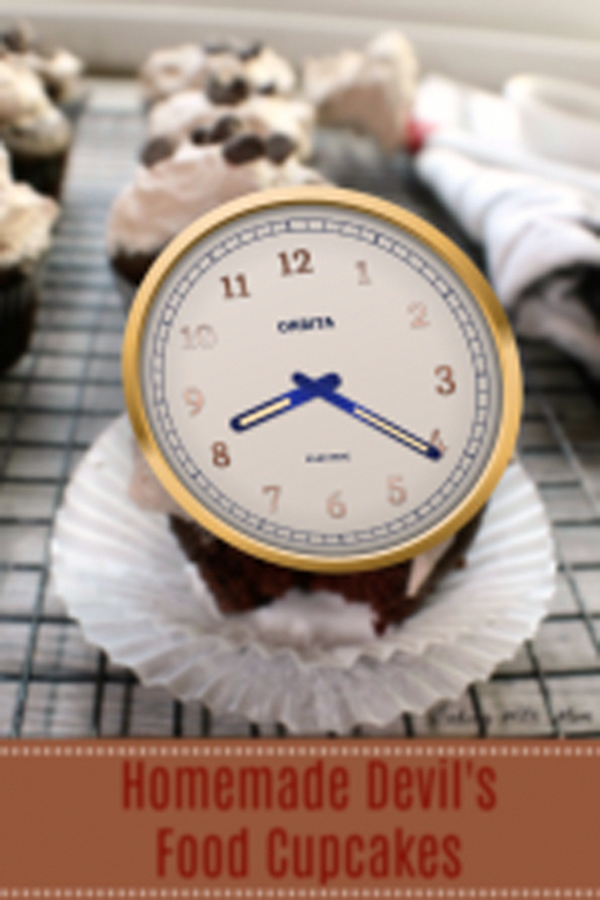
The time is 8h21
